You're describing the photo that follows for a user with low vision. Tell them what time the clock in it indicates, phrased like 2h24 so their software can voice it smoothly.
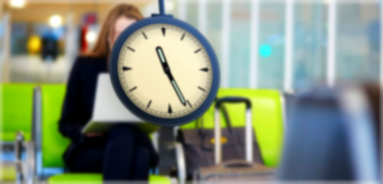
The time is 11h26
